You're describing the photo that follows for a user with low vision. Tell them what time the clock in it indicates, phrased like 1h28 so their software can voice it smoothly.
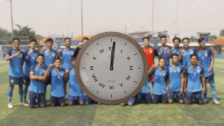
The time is 12h01
